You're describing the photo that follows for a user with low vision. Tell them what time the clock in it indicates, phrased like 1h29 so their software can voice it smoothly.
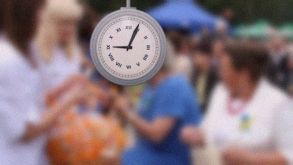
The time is 9h04
